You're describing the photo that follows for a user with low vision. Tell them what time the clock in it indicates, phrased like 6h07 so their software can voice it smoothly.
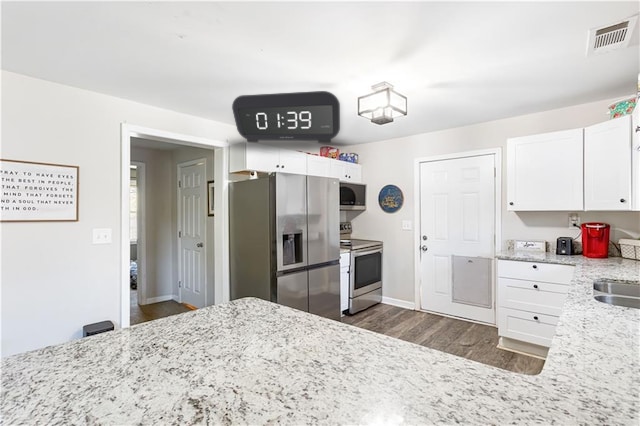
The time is 1h39
